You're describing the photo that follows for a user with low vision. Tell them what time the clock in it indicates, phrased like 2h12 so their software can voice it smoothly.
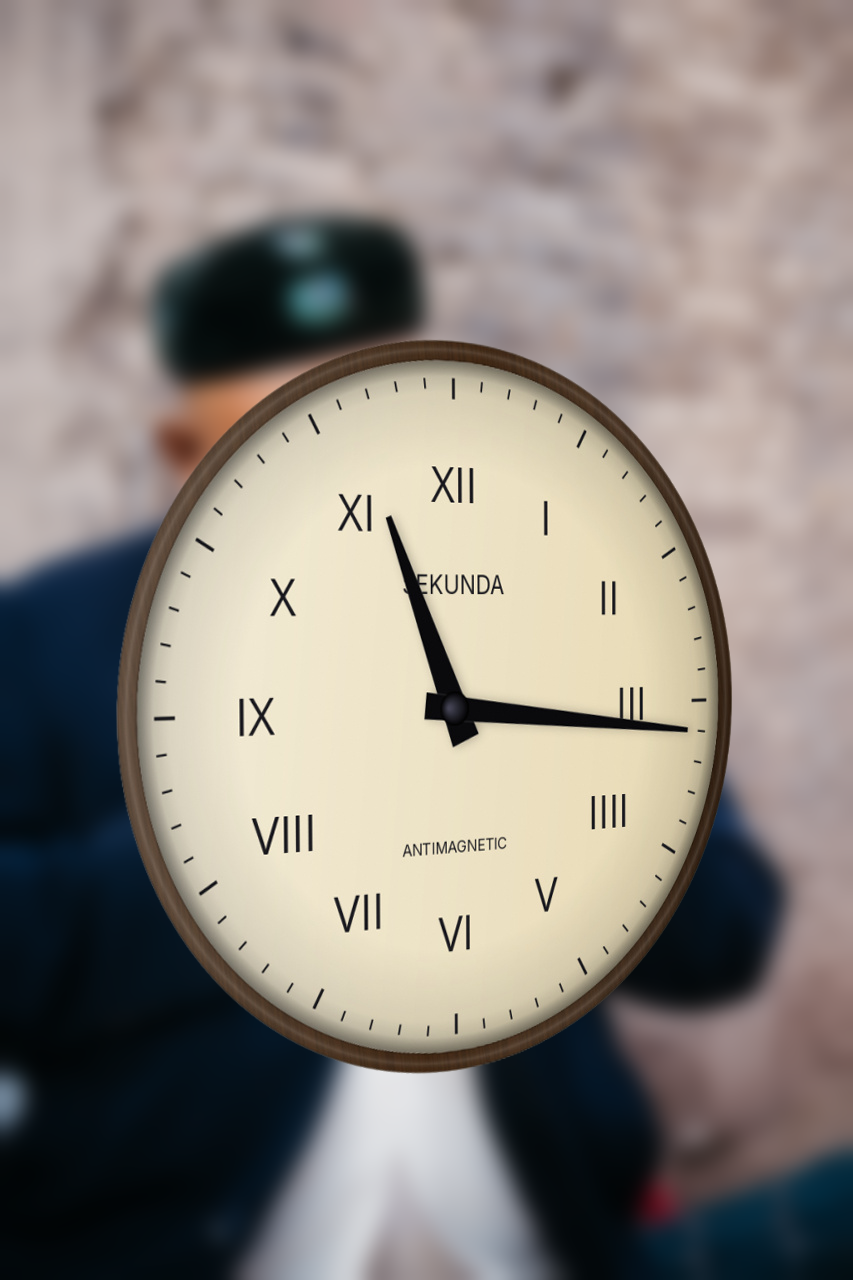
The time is 11h16
